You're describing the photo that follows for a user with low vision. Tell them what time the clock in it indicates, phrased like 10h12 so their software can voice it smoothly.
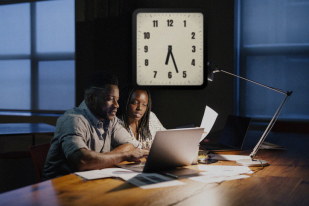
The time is 6h27
